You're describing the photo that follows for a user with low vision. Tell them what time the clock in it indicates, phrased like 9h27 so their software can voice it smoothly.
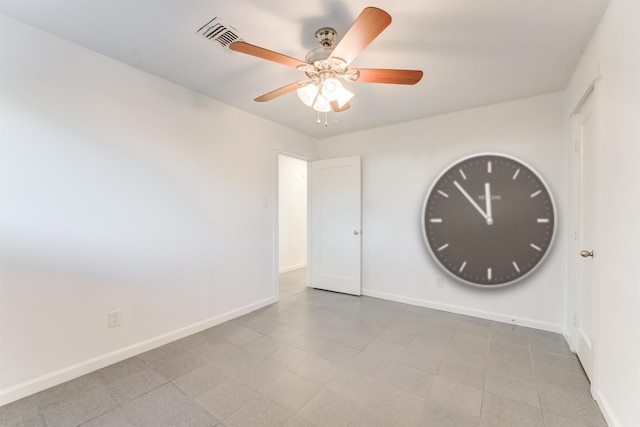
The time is 11h53
